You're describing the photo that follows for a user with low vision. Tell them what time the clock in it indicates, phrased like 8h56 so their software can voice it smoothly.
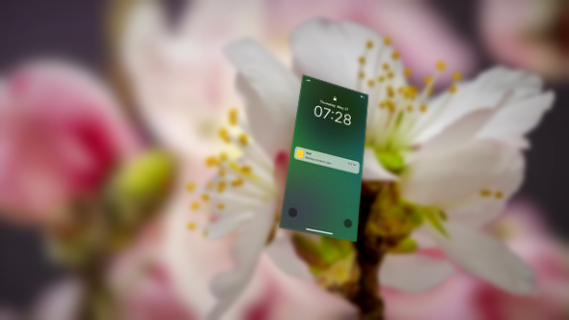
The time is 7h28
